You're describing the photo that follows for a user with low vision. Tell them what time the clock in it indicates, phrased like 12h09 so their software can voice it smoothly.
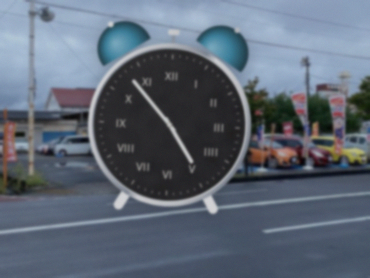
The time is 4h53
